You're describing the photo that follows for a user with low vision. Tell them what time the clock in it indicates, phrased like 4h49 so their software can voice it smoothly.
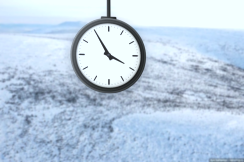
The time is 3h55
